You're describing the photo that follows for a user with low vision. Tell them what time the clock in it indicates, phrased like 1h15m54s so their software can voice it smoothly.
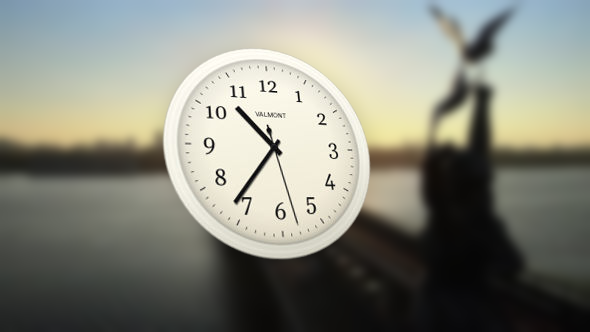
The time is 10h36m28s
